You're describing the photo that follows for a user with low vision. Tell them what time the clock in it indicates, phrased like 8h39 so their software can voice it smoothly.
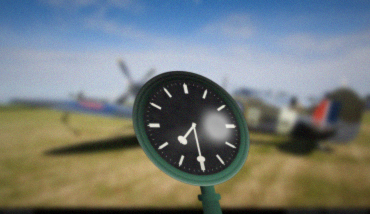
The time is 7h30
